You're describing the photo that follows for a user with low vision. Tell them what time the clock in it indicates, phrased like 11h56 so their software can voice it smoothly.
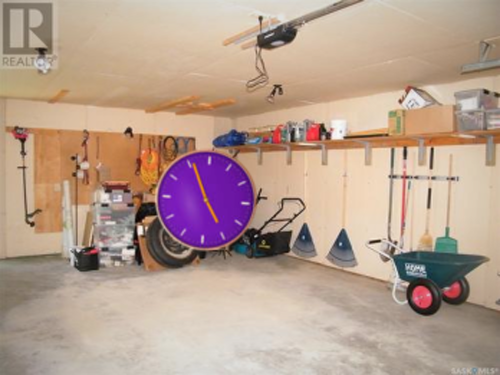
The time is 4h56
